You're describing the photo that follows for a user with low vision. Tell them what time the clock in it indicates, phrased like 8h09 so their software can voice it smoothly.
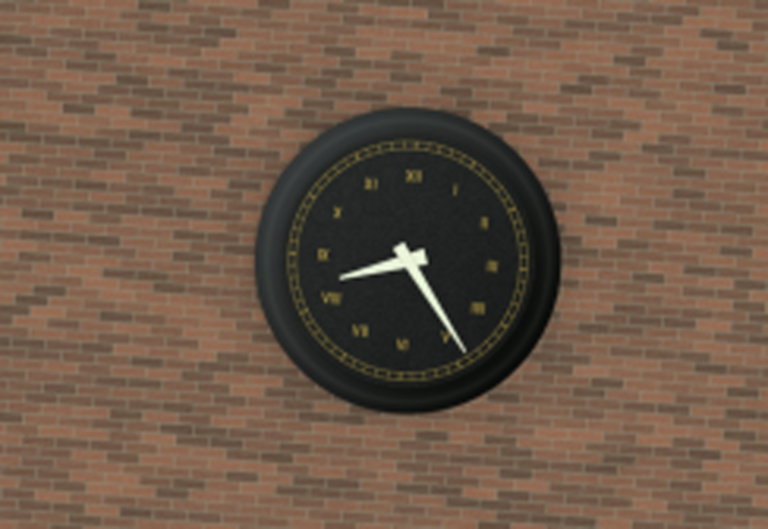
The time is 8h24
